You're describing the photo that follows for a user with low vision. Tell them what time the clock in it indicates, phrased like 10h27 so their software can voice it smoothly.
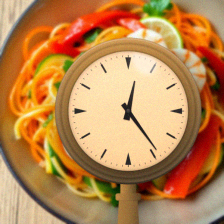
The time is 12h24
